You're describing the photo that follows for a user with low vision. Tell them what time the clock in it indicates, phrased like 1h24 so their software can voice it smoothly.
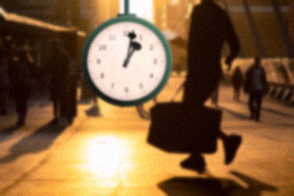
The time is 1h02
